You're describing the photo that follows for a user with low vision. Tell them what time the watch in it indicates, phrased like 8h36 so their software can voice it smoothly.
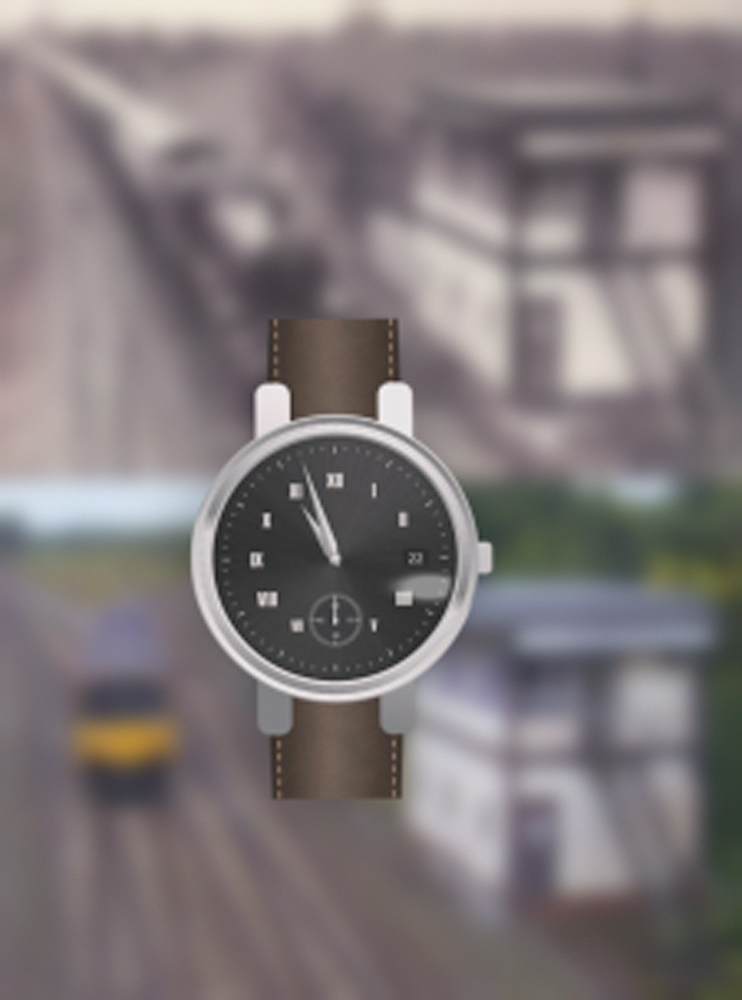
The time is 10h57
